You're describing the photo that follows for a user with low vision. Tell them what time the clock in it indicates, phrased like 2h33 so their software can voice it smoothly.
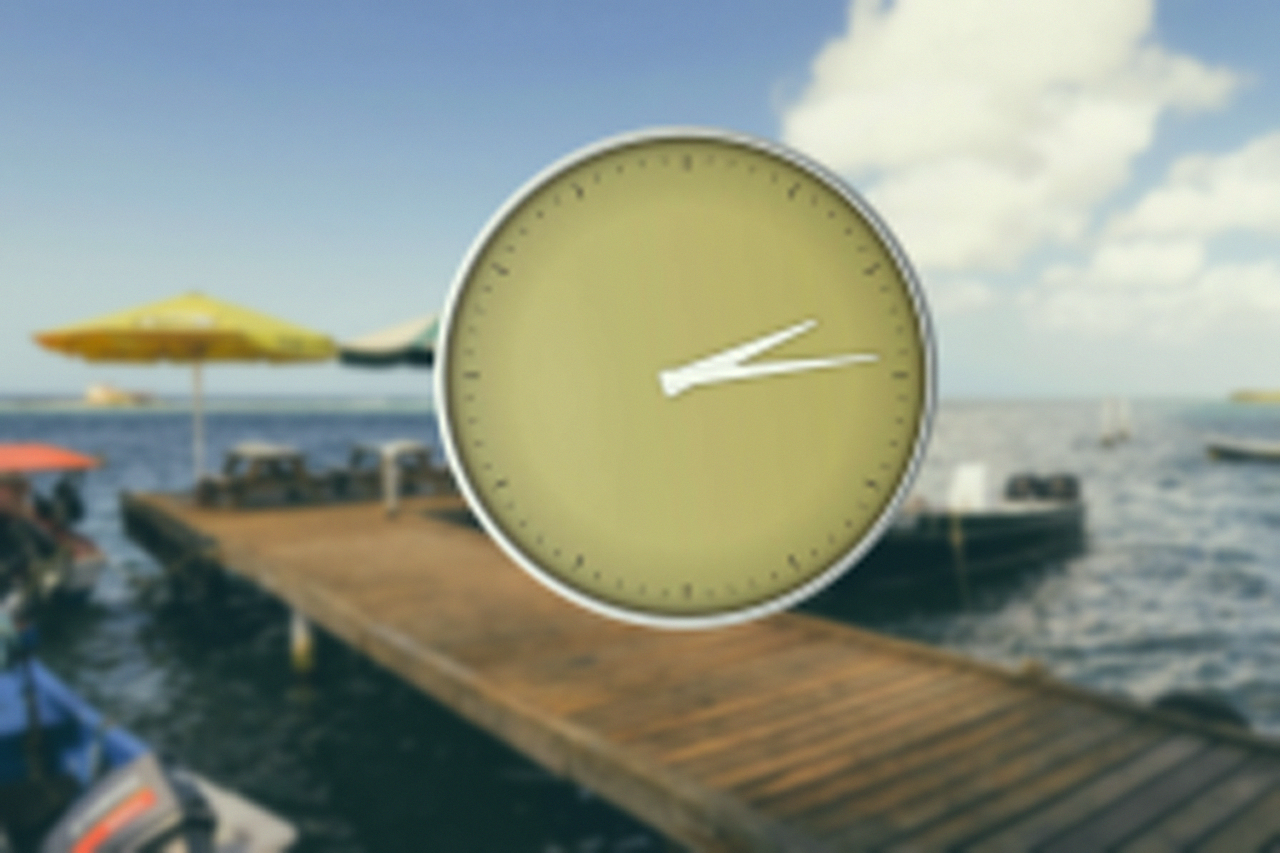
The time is 2h14
